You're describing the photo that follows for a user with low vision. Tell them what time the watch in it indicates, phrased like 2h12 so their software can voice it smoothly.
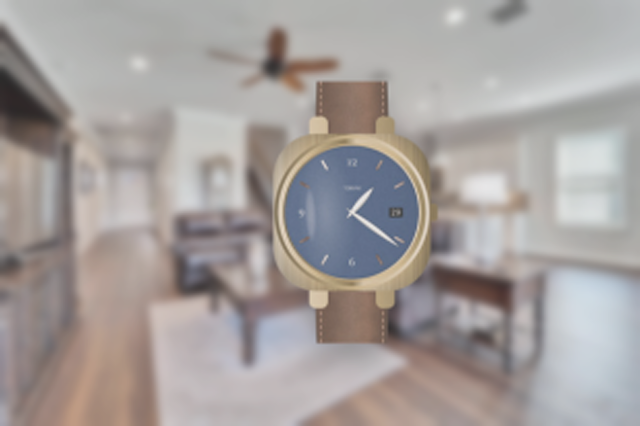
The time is 1h21
